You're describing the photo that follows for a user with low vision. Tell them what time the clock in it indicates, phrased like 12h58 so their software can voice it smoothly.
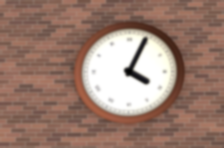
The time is 4h04
